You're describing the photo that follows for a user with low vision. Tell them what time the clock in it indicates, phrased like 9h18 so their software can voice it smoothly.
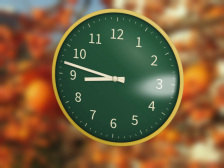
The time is 8h47
